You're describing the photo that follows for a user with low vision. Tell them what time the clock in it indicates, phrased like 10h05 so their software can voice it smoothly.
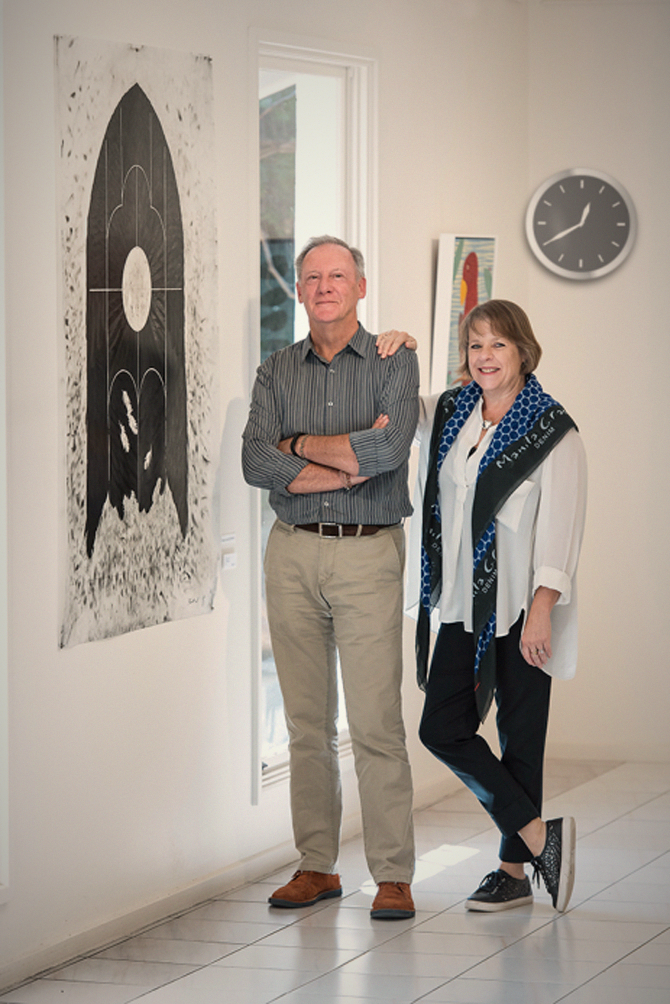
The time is 12h40
